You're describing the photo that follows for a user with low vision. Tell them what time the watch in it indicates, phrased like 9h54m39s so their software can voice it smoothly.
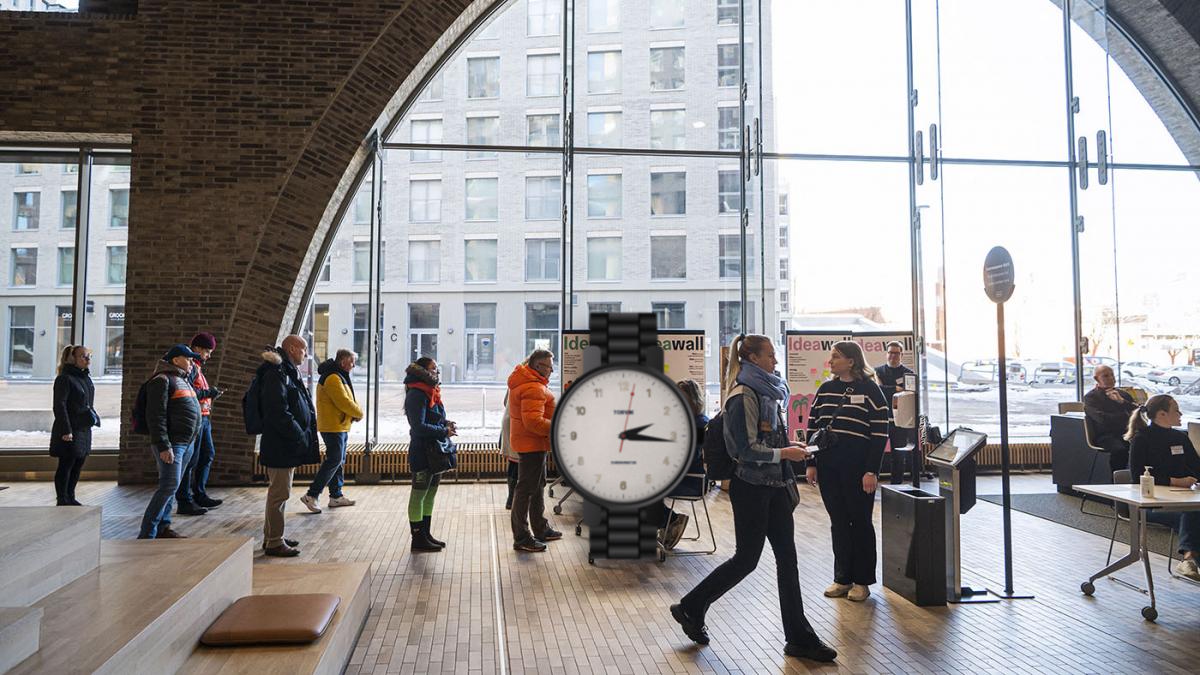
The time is 2h16m02s
